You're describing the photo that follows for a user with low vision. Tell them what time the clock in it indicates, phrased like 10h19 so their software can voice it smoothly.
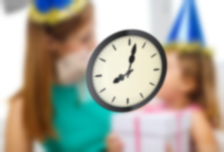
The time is 8h02
